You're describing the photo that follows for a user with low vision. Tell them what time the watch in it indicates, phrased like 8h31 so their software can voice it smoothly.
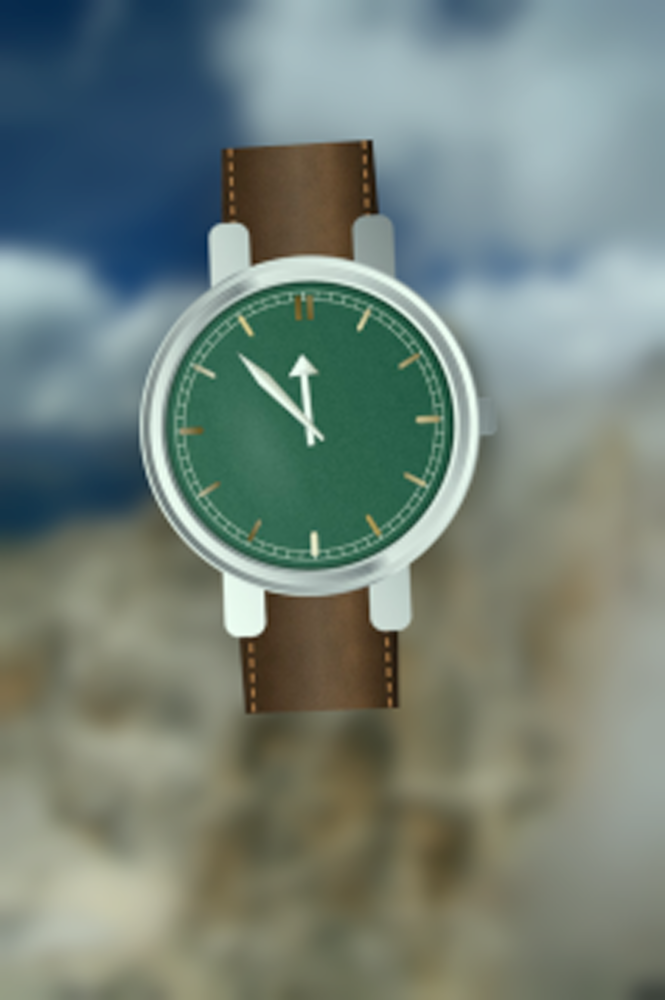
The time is 11h53
